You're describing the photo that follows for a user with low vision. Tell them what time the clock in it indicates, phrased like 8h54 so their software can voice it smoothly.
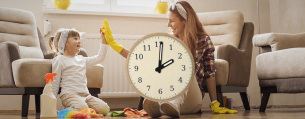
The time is 2h01
